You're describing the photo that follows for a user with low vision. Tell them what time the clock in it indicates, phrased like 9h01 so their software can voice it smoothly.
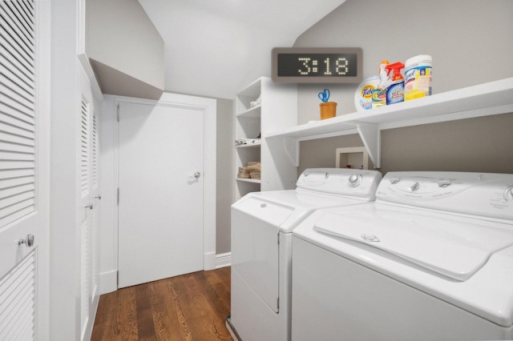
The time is 3h18
